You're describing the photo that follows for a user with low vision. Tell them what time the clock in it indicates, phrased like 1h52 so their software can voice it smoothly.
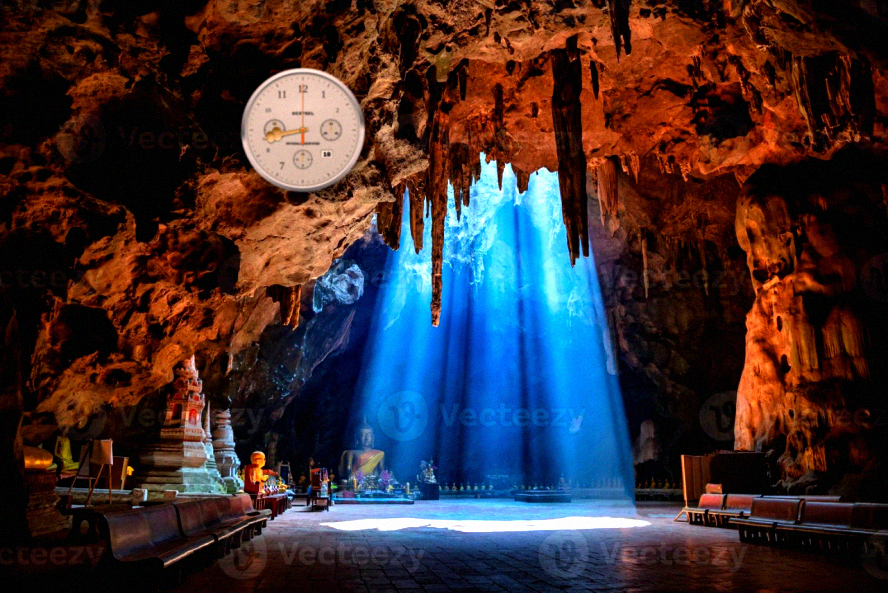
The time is 8h43
